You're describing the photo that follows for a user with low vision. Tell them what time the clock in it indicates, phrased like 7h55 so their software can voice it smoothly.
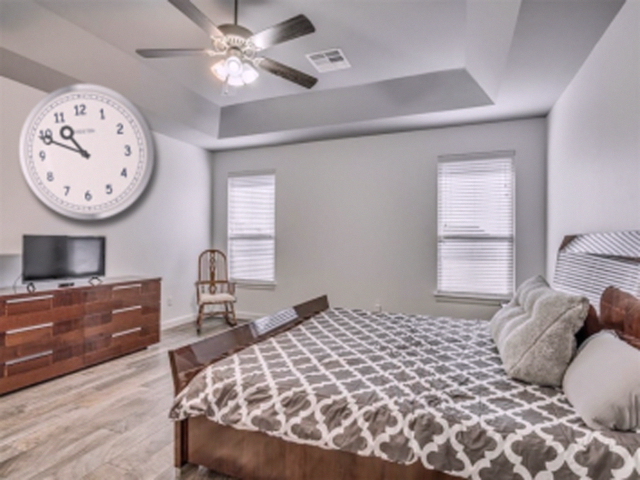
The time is 10h49
